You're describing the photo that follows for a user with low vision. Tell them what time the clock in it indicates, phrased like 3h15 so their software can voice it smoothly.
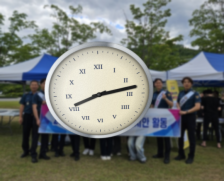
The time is 8h13
